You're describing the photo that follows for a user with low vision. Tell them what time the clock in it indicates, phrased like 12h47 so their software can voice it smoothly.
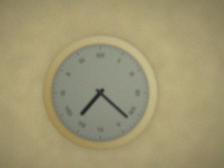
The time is 7h22
